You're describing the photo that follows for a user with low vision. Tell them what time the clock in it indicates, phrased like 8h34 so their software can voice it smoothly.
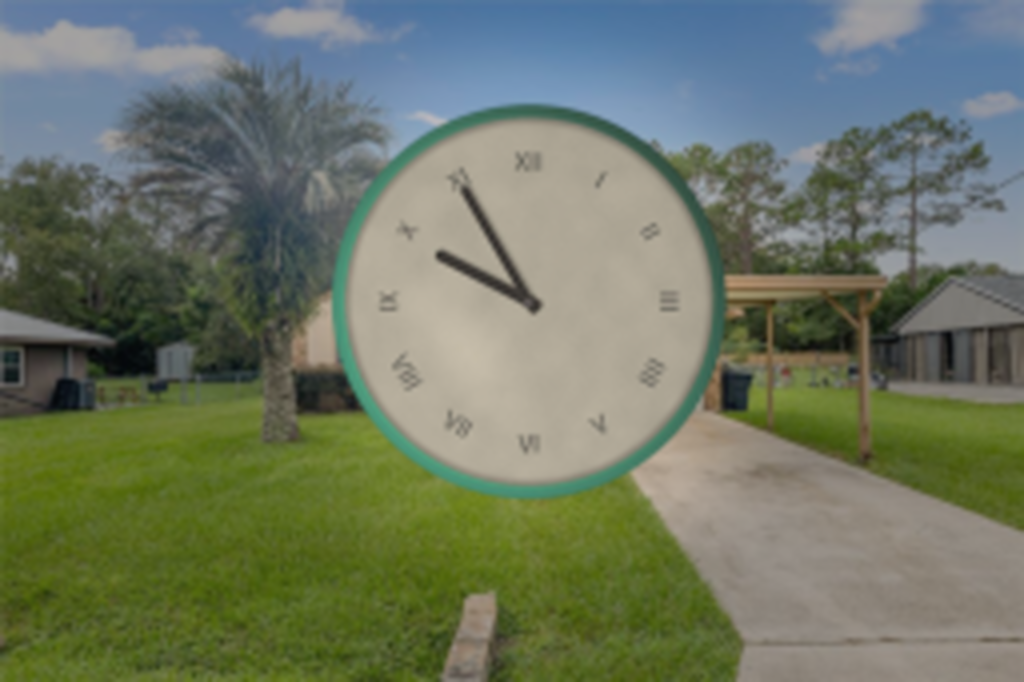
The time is 9h55
